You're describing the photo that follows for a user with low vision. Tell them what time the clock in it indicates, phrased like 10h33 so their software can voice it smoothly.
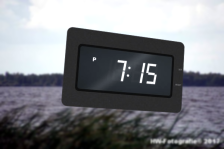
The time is 7h15
